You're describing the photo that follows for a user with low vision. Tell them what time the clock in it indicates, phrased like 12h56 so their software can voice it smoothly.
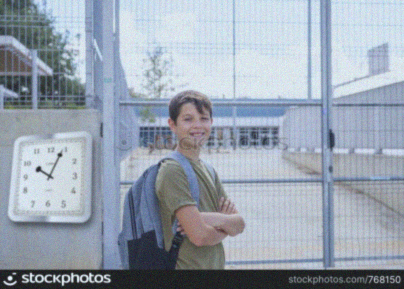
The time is 10h04
